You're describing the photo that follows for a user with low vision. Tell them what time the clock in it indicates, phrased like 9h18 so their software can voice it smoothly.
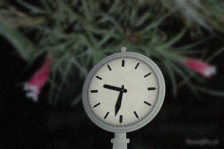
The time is 9h32
